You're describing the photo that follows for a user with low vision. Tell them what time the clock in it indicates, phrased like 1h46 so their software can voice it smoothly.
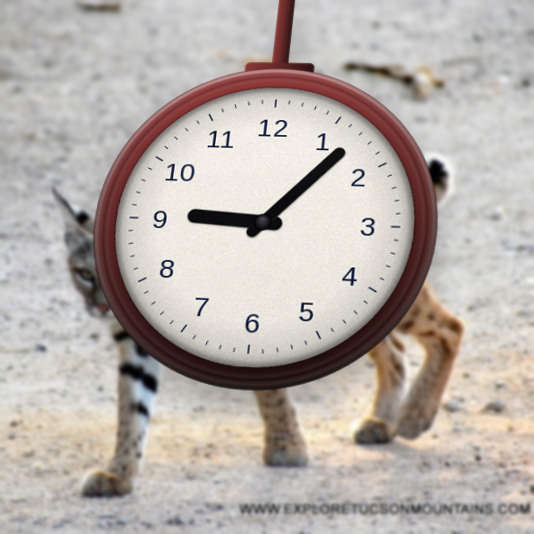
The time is 9h07
